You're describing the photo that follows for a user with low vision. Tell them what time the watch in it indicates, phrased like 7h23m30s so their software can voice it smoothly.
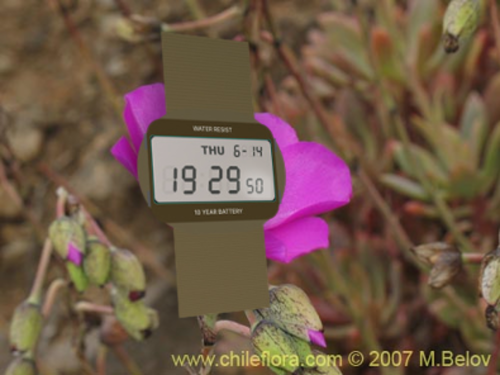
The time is 19h29m50s
